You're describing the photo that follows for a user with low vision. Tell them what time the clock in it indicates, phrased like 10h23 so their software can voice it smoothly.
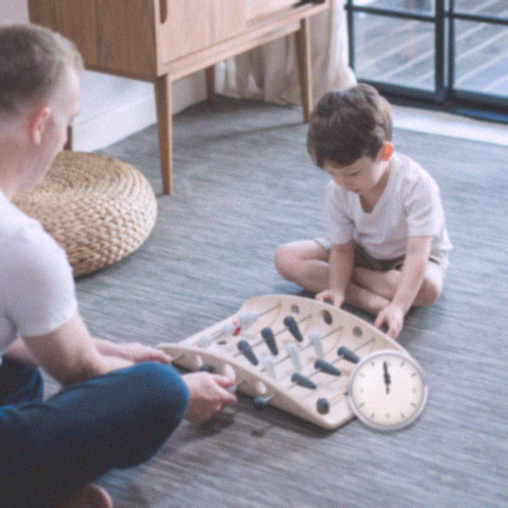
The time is 11h59
